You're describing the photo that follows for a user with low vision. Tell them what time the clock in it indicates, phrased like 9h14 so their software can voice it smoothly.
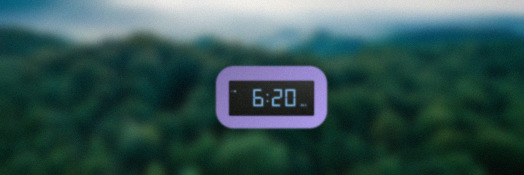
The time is 6h20
